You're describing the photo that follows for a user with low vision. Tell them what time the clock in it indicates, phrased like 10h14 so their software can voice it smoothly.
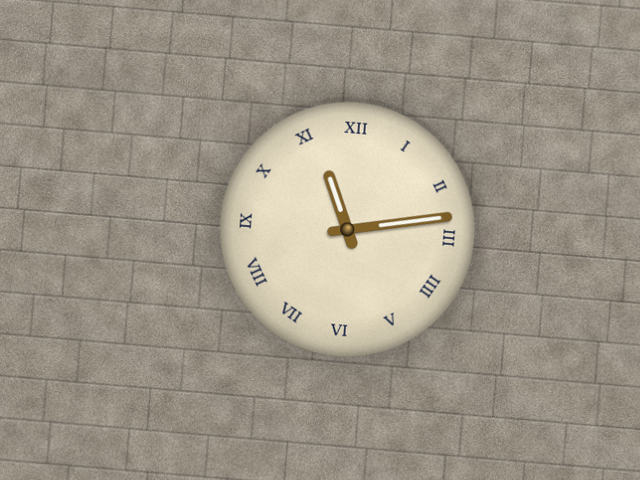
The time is 11h13
